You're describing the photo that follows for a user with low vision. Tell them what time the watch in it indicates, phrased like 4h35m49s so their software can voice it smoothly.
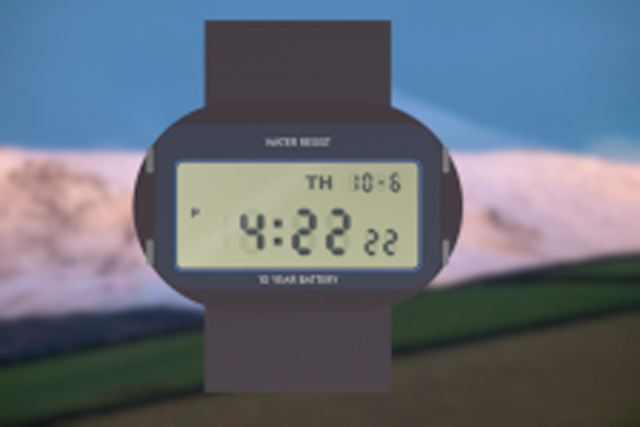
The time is 4h22m22s
